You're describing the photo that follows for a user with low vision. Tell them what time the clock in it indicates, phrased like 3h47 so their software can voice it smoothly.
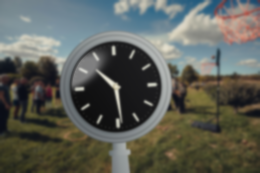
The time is 10h29
